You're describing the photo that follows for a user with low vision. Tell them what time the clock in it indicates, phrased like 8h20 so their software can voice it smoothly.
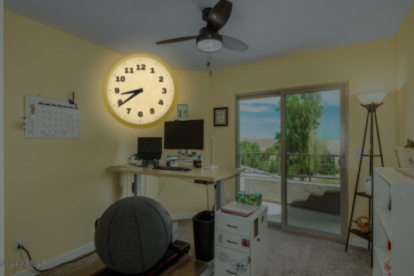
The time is 8h39
